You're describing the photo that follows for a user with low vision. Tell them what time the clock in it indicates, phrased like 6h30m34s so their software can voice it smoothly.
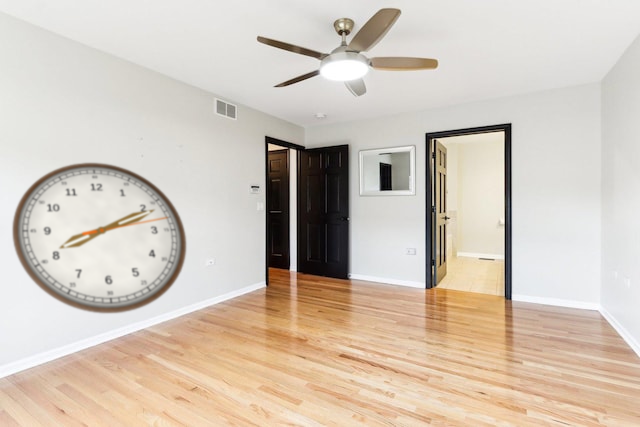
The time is 8h11m13s
